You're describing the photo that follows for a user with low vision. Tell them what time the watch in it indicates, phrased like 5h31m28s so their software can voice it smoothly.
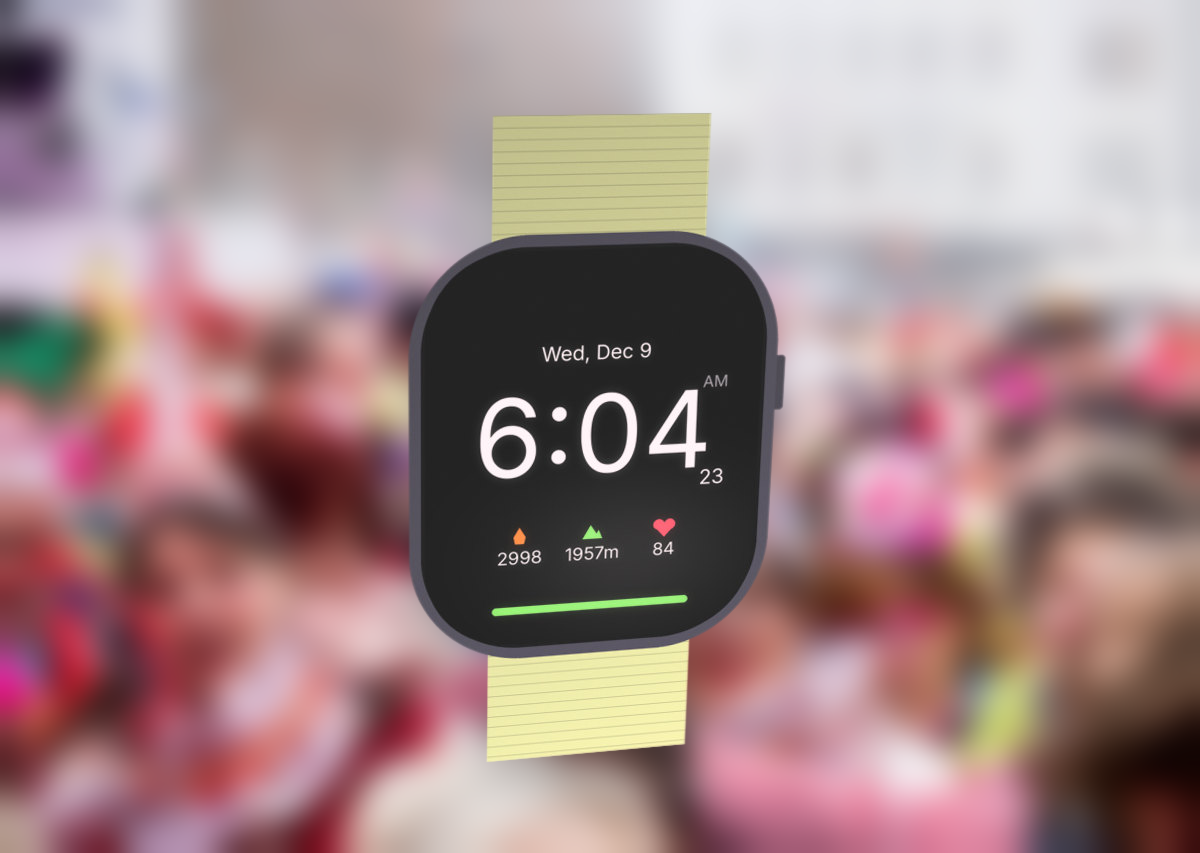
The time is 6h04m23s
